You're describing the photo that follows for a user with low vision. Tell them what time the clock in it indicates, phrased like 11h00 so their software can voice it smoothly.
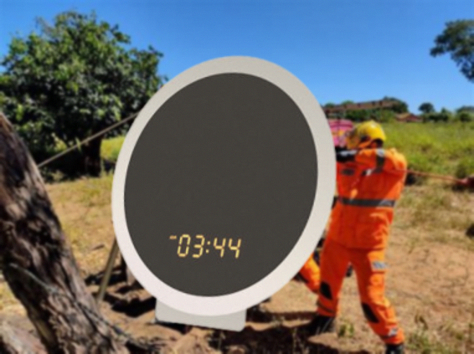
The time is 3h44
